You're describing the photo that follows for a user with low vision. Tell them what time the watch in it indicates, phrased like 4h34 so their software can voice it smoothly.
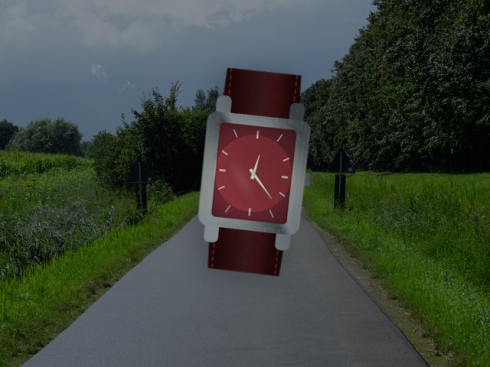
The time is 12h23
